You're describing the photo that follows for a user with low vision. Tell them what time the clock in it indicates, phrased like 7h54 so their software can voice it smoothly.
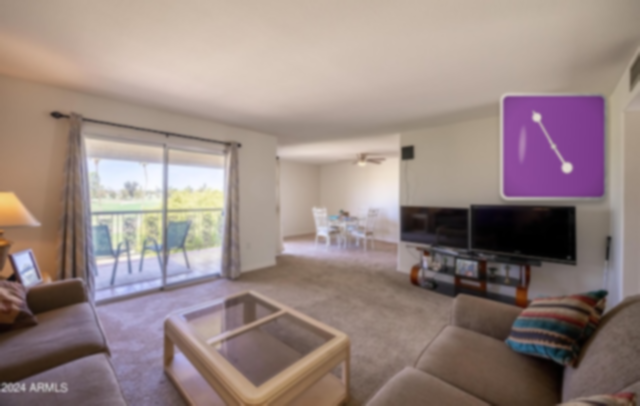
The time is 4h55
